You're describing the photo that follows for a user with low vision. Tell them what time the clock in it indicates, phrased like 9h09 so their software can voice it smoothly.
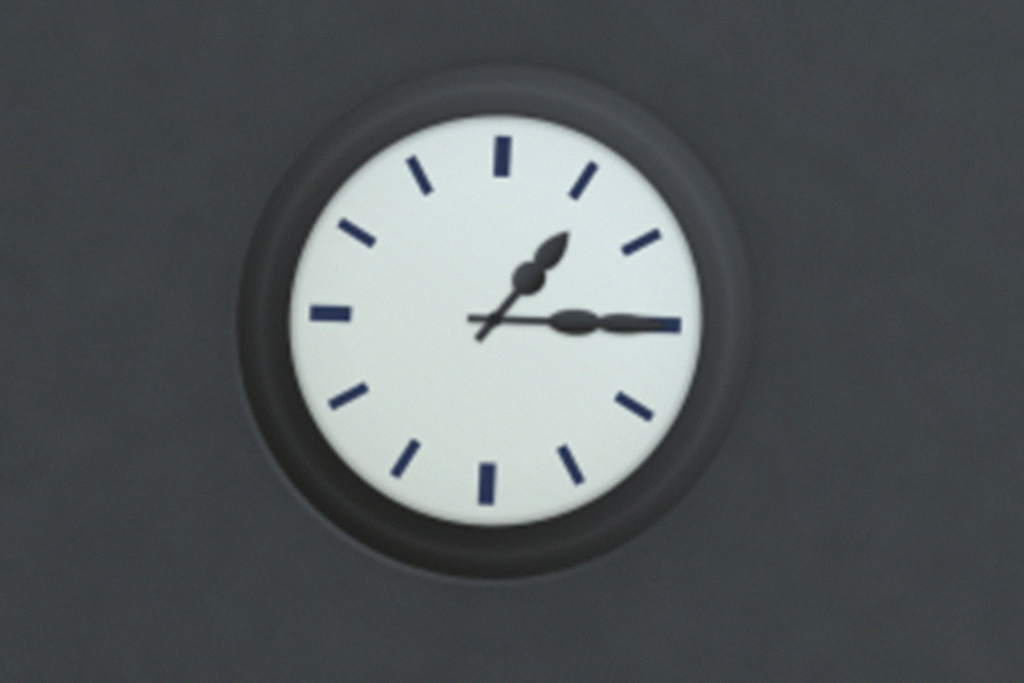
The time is 1h15
